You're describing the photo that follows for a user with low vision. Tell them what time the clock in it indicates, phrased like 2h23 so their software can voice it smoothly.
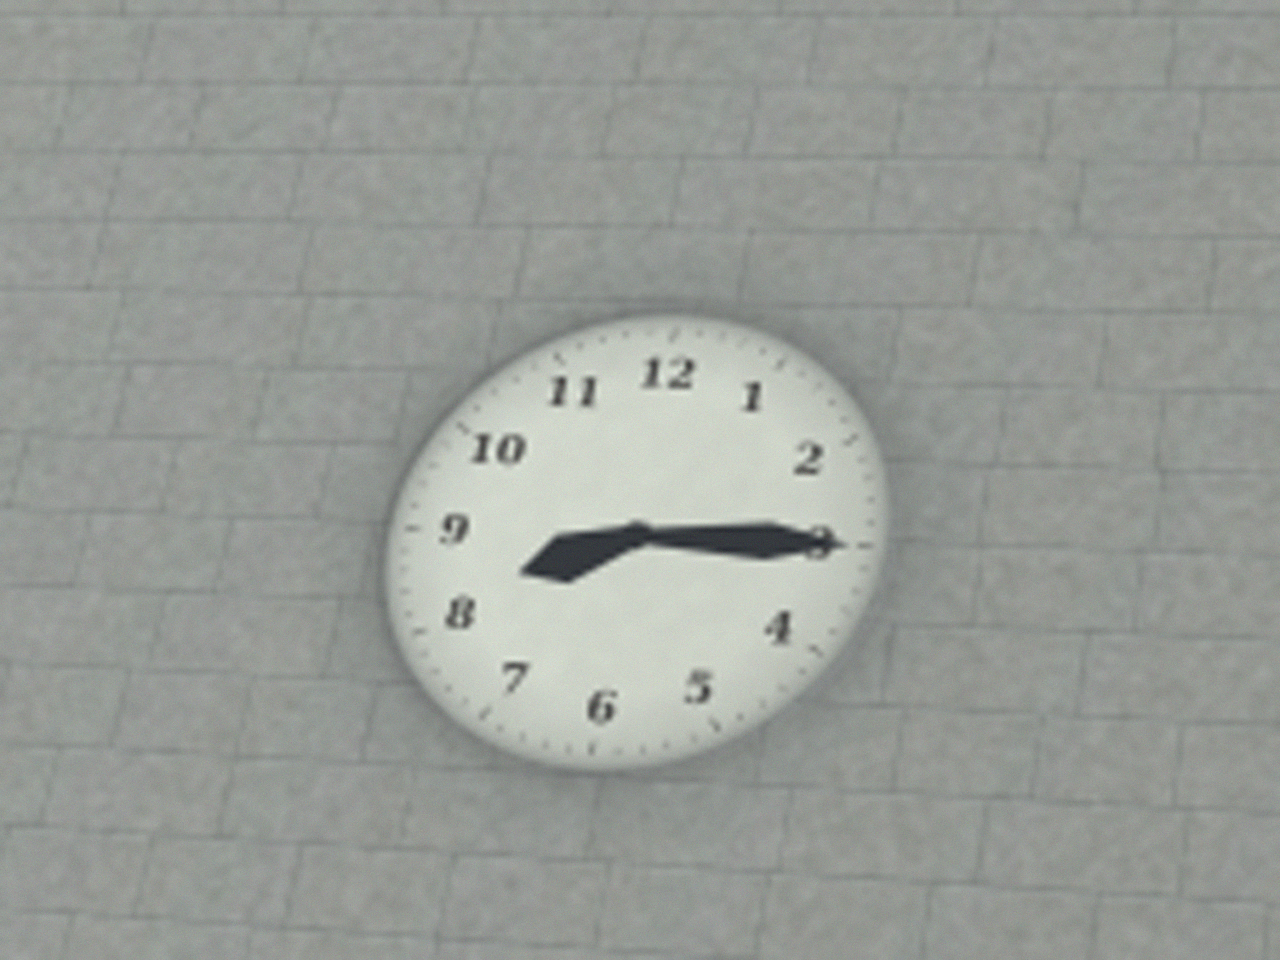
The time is 8h15
